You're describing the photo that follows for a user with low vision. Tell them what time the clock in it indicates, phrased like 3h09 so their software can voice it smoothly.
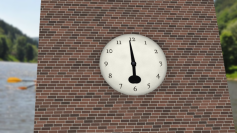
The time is 5h59
